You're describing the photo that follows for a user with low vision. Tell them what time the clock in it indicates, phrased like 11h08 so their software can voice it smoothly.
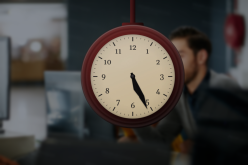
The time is 5h26
